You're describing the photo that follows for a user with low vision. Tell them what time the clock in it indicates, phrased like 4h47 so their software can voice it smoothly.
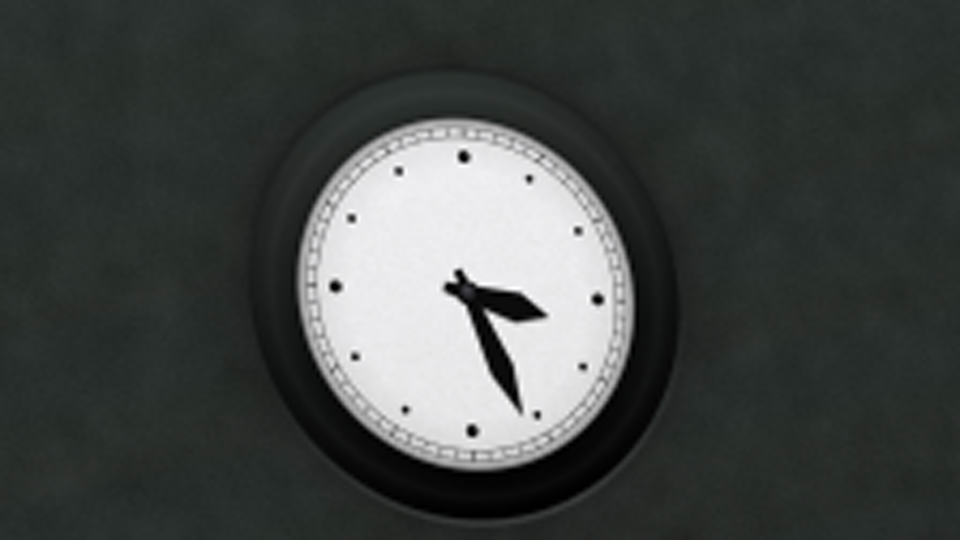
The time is 3h26
